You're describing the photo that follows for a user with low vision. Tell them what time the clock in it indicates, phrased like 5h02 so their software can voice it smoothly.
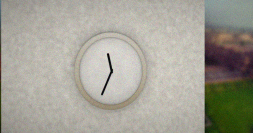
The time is 11h34
